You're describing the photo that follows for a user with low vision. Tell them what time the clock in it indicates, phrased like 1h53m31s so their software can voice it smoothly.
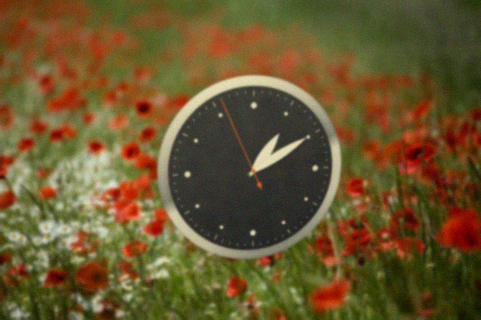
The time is 1h09m56s
